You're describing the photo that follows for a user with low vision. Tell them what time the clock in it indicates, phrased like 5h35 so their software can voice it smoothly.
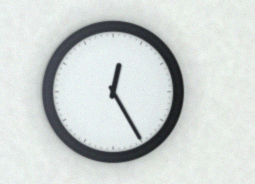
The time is 12h25
